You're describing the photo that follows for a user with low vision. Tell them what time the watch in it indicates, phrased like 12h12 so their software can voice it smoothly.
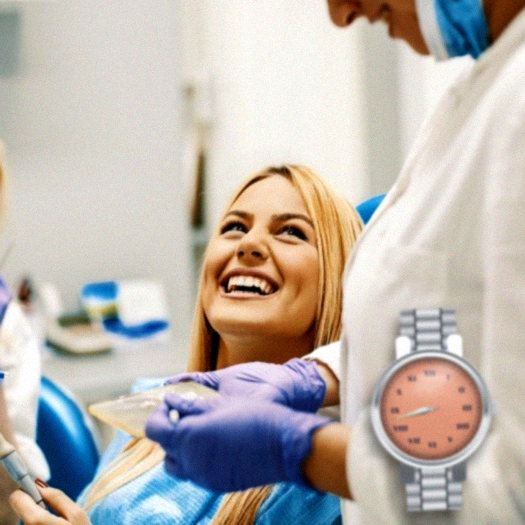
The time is 8h43
